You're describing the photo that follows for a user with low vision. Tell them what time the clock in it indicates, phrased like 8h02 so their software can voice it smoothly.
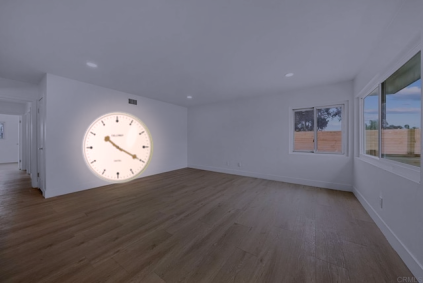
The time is 10h20
